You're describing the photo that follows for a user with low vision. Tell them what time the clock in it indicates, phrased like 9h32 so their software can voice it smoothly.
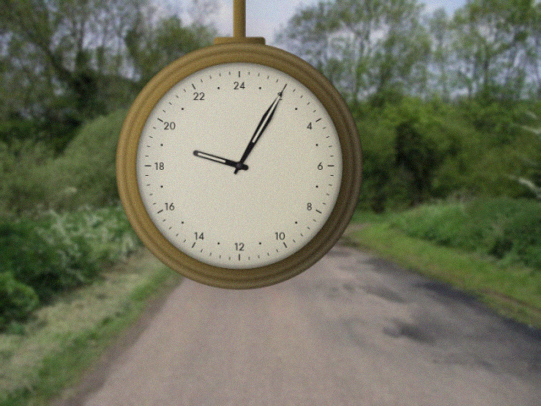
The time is 19h05
